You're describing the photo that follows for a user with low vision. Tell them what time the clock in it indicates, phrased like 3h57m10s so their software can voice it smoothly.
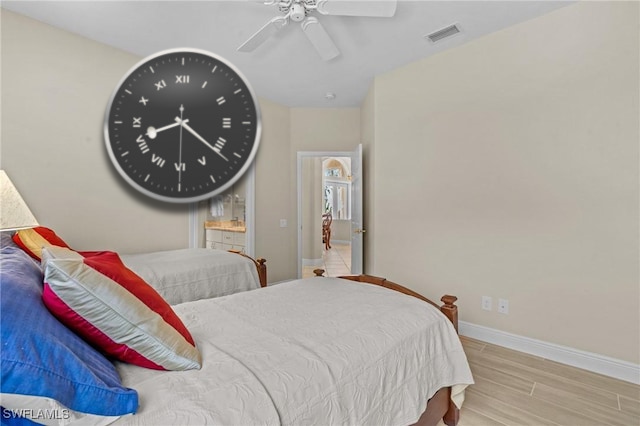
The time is 8h21m30s
